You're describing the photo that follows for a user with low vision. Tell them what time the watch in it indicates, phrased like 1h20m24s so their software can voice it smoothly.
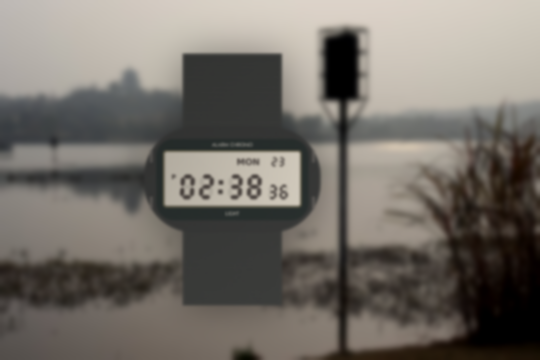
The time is 2h38m36s
